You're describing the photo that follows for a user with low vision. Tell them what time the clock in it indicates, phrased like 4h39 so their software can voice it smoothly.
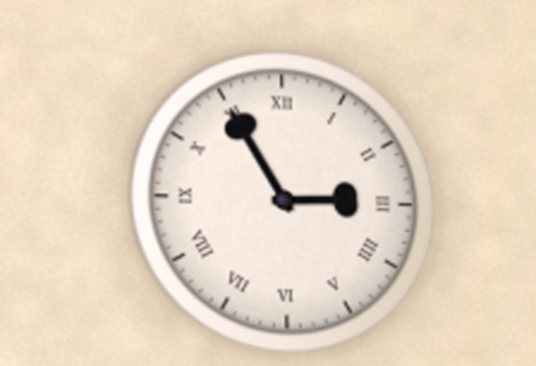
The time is 2h55
